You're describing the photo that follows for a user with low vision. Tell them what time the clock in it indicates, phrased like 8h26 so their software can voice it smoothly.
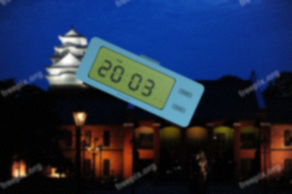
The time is 20h03
